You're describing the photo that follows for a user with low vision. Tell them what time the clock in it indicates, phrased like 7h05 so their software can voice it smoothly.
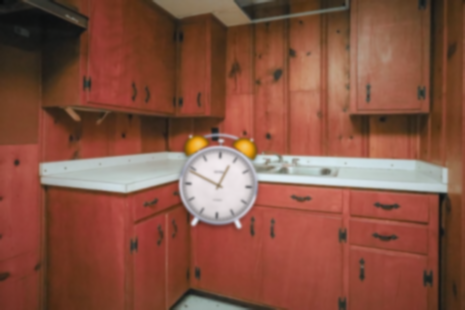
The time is 12h49
